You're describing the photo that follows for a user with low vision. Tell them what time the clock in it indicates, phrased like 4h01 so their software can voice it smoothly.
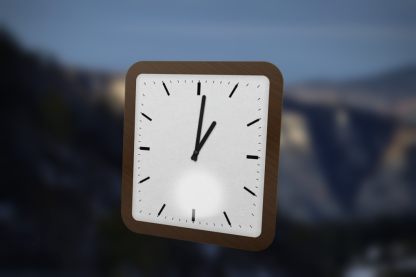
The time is 1h01
